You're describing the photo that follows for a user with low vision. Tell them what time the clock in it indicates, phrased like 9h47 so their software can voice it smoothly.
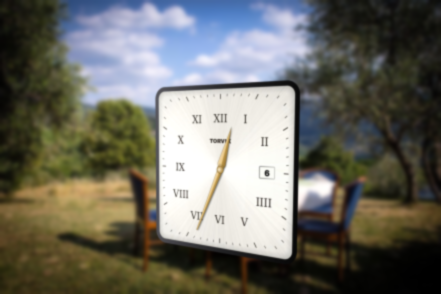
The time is 12h34
